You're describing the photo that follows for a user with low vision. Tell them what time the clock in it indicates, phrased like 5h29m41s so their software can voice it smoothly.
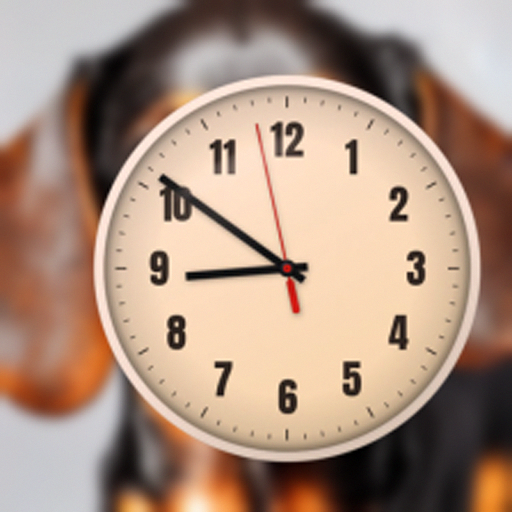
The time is 8h50m58s
